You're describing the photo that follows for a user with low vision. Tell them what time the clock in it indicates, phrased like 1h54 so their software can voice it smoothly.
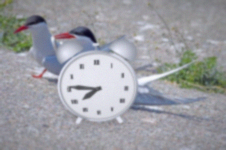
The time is 7h46
